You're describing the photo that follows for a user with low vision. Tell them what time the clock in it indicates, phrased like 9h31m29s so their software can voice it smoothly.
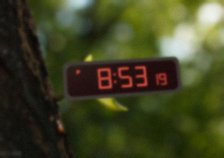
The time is 8h53m19s
